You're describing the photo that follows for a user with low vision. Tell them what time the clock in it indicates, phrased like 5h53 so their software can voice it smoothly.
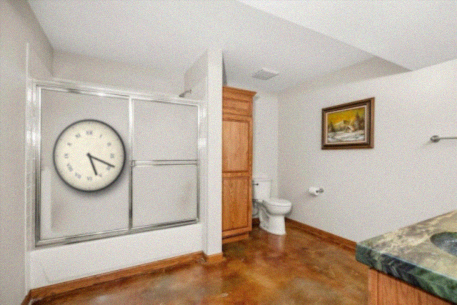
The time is 5h19
